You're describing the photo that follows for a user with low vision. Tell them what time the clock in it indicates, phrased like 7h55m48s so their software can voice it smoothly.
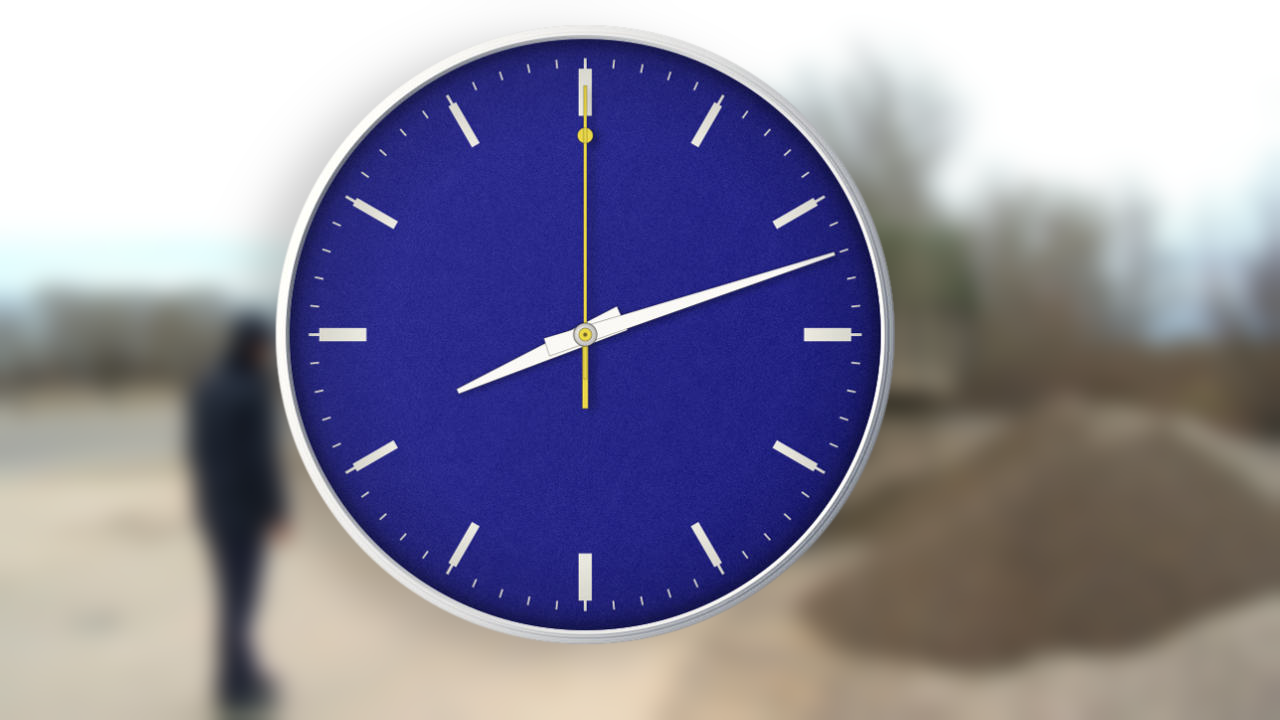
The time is 8h12m00s
